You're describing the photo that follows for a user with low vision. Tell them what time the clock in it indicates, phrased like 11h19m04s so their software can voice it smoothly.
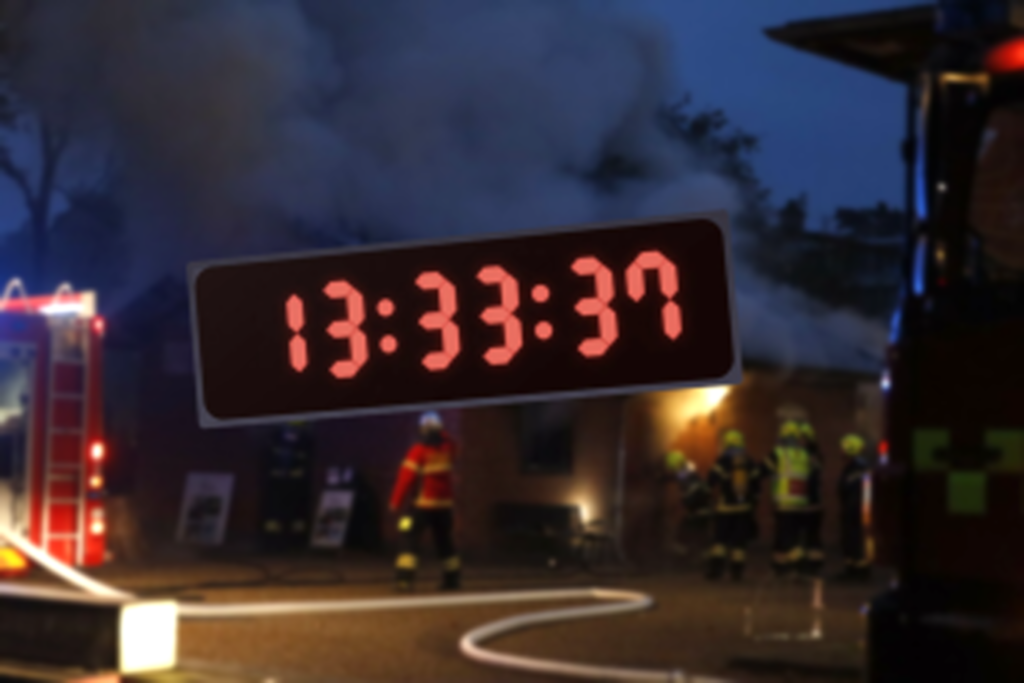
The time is 13h33m37s
